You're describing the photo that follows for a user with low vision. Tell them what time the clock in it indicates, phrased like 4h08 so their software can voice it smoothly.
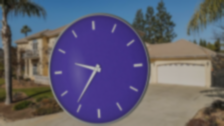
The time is 9h36
